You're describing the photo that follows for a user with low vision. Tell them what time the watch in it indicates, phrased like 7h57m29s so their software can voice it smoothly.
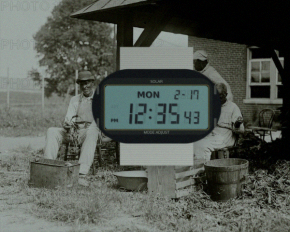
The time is 12h35m43s
